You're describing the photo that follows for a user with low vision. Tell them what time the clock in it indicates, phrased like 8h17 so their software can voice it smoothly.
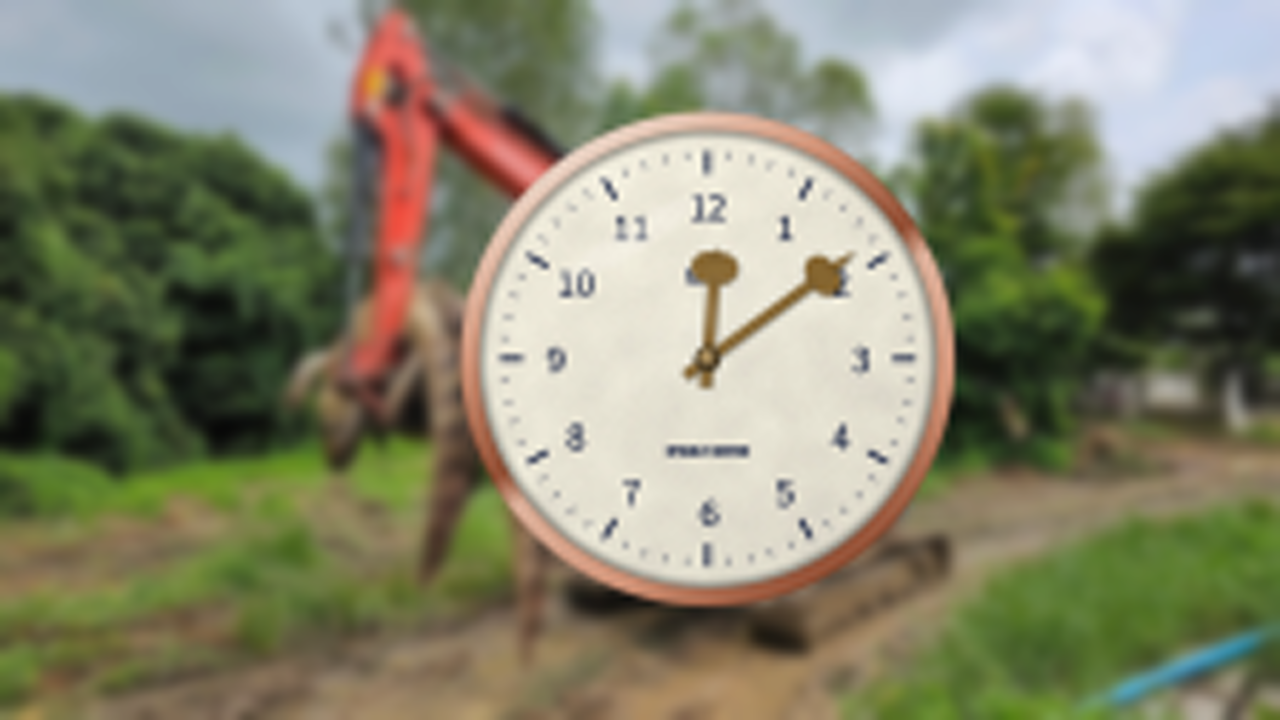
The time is 12h09
